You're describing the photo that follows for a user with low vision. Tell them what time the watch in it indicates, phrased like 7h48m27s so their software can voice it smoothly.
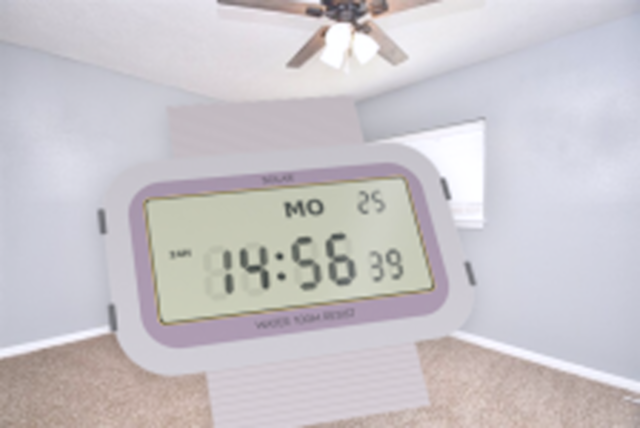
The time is 14h56m39s
